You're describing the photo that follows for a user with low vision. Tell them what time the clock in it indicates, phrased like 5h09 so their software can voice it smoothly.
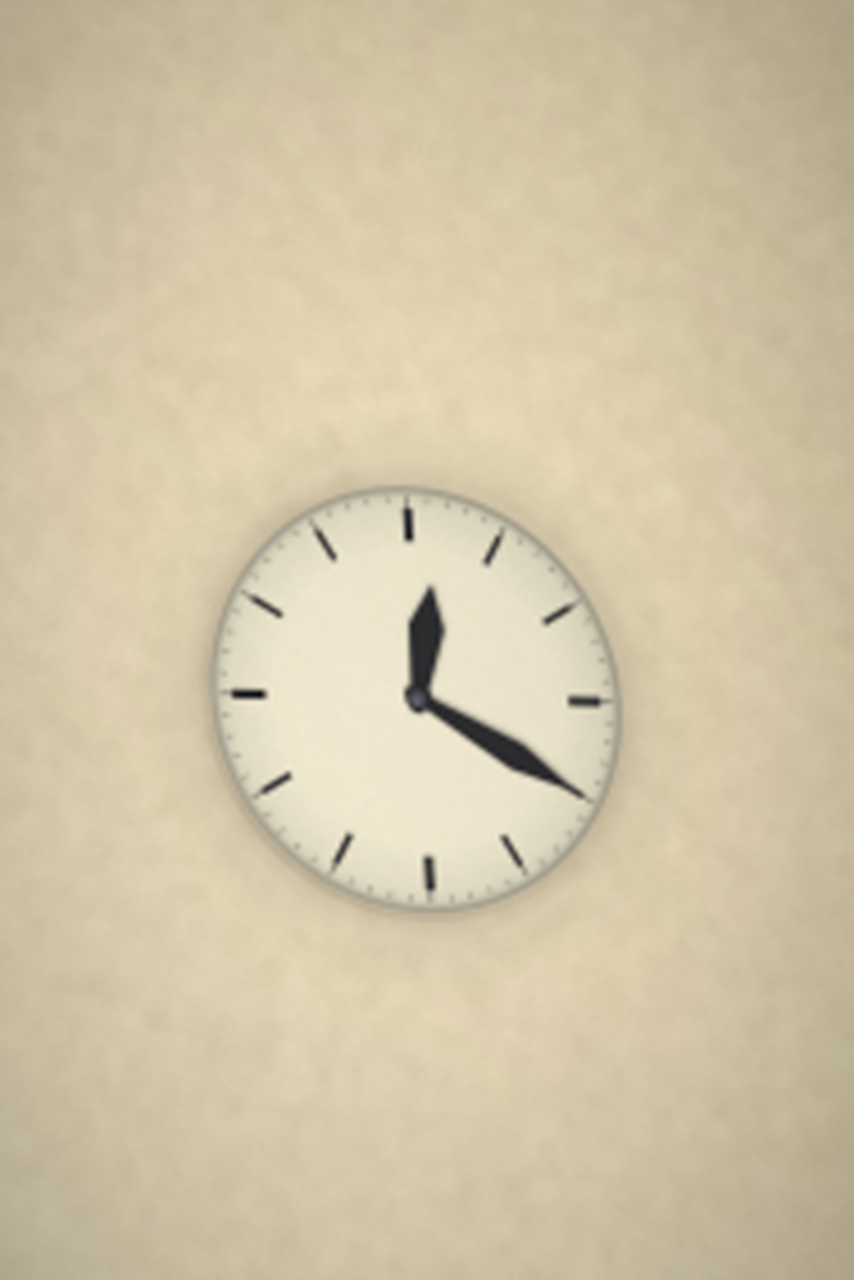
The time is 12h20
